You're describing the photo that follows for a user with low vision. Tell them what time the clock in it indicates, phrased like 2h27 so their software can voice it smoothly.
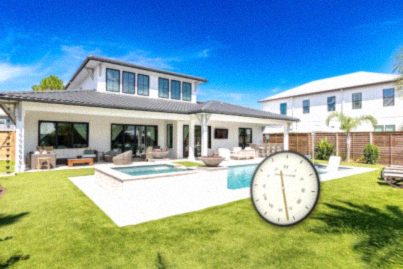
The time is 11h27
